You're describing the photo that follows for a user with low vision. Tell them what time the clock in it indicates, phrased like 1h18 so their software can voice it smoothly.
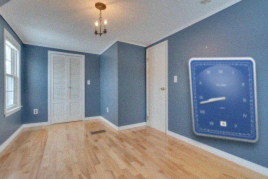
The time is 8h43
